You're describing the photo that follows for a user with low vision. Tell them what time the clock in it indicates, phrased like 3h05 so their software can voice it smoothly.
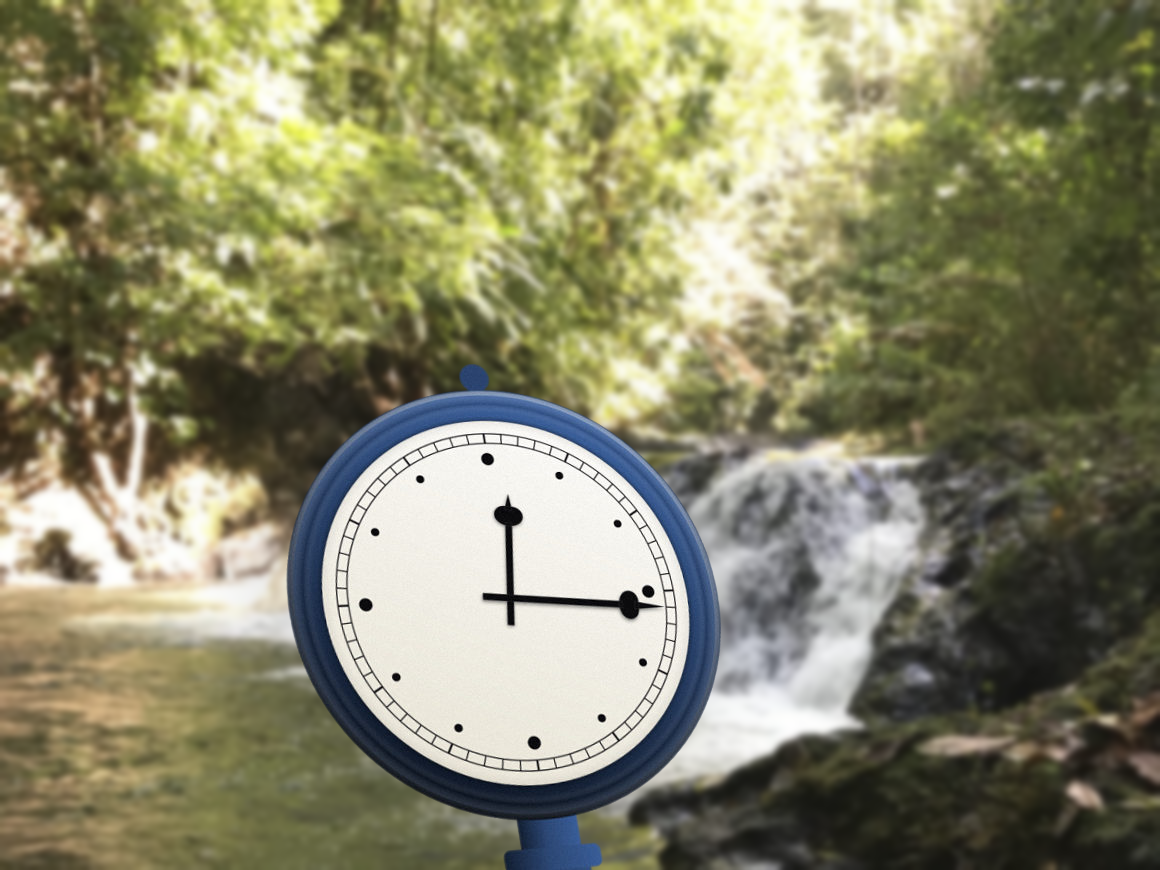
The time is 12h16
